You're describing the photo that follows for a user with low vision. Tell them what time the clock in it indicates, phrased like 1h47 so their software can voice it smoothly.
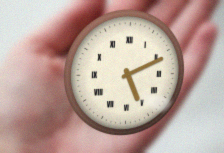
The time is 5h11
